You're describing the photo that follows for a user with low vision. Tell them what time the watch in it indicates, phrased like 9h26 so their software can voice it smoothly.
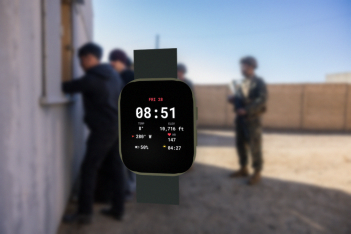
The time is 8h51
